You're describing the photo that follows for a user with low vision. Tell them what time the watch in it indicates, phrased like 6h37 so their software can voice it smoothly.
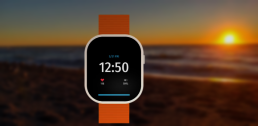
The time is 12h50
